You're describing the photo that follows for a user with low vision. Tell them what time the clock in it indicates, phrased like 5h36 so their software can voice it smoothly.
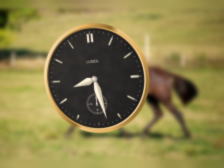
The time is 8h28
